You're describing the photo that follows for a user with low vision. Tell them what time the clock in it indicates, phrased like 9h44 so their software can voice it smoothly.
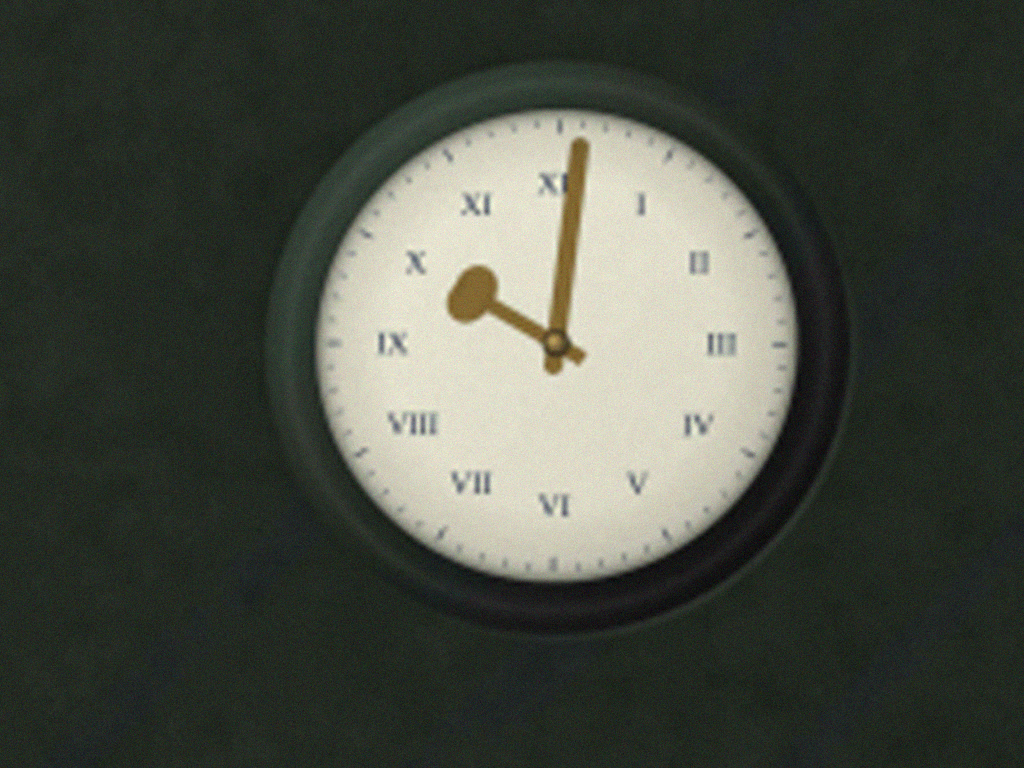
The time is 10h01
